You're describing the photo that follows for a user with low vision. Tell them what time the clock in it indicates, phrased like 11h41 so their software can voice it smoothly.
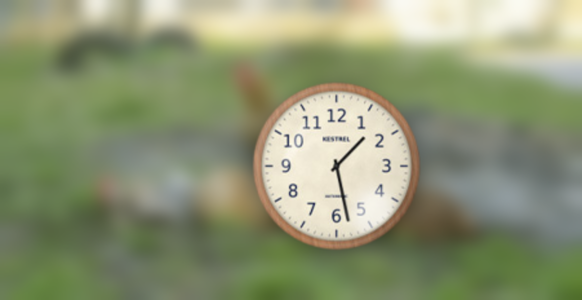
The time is 1h28
